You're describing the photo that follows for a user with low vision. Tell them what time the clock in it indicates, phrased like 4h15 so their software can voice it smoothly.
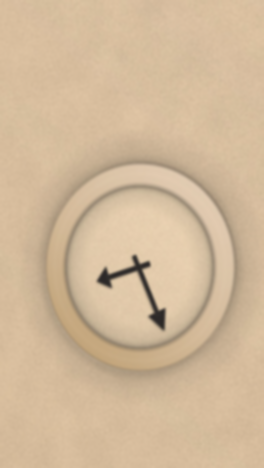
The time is 8h26
